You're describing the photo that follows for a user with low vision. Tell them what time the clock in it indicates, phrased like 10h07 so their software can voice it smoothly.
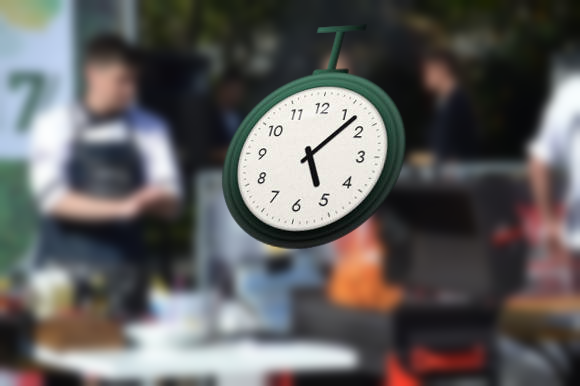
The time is 5h07
